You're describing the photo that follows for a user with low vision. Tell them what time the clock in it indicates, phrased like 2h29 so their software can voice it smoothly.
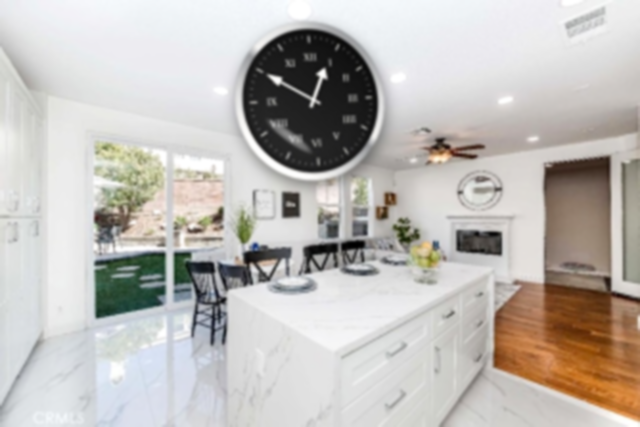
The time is 12h50
